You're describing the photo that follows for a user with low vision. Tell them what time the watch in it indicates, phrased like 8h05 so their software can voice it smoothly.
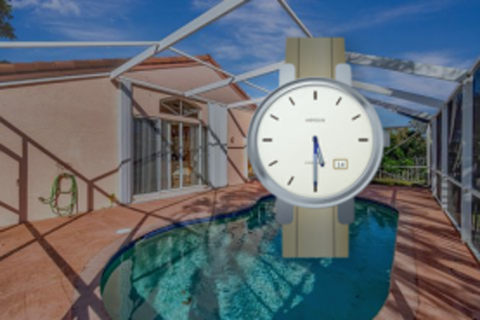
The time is 5h30
